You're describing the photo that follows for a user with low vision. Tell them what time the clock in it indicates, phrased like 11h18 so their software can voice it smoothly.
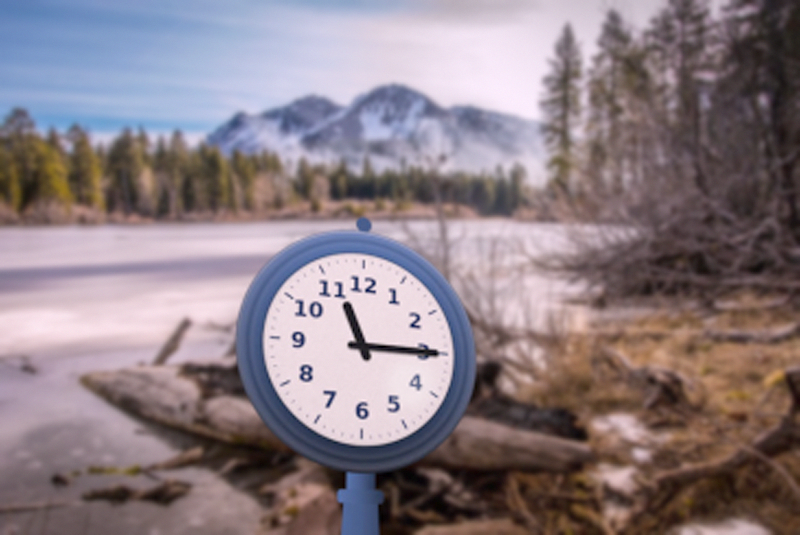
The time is 11h15
